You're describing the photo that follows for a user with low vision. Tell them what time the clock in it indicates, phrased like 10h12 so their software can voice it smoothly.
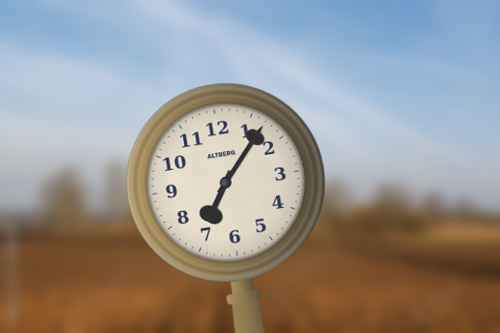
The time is 7h07
